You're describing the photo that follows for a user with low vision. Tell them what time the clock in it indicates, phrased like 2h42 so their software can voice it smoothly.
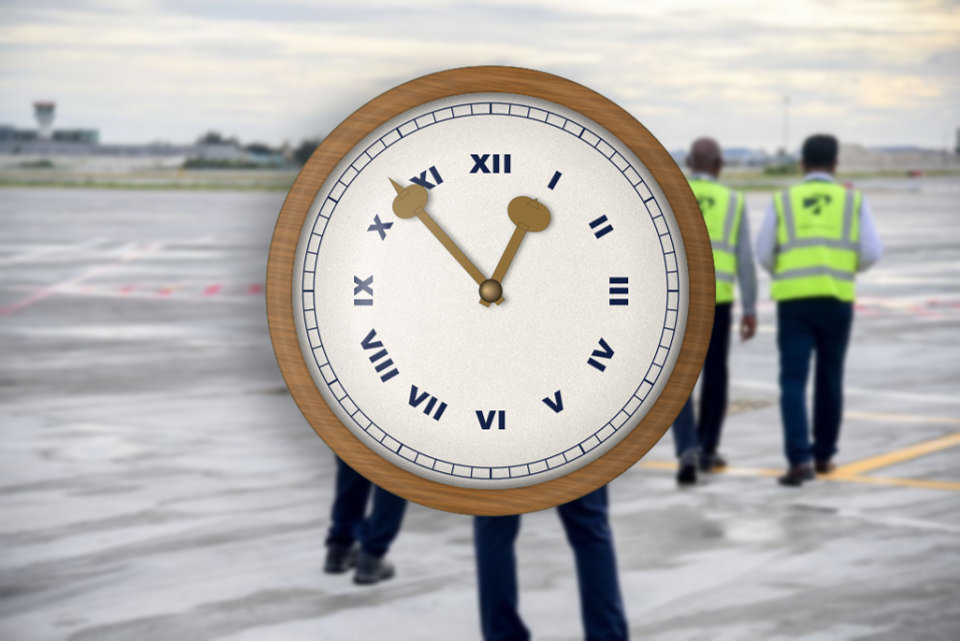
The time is 12h53
